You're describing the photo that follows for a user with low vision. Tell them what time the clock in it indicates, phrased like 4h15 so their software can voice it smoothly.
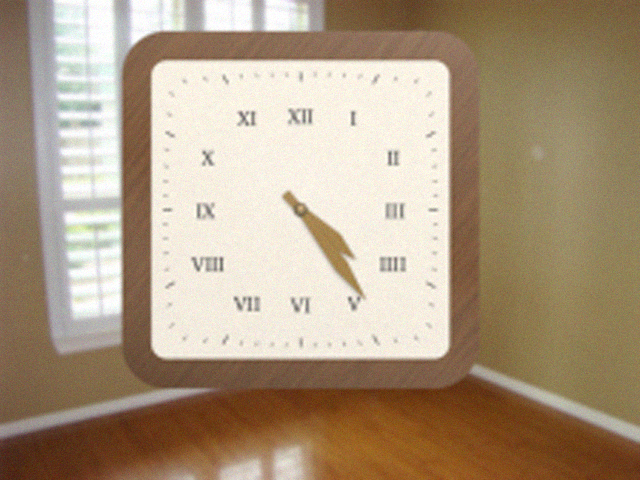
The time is 4h24
